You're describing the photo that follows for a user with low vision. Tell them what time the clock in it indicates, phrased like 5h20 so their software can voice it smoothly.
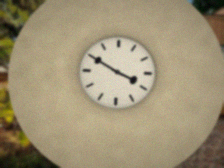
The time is 3h50
